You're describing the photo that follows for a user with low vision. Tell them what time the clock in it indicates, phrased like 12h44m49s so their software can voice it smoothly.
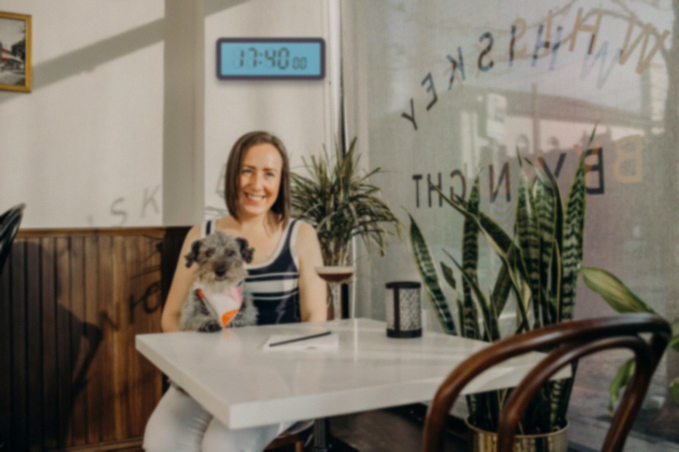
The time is 17h40m00s
